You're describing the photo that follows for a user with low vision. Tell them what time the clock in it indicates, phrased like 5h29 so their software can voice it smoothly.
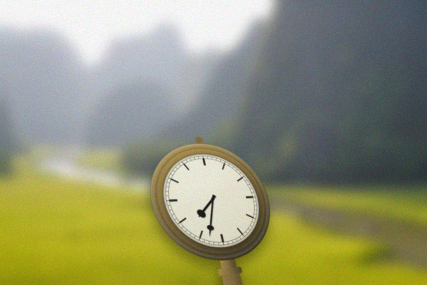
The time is 7h33
